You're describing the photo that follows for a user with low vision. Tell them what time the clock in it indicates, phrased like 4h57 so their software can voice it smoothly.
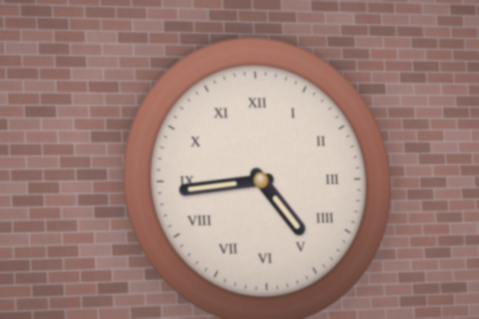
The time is 4h44
